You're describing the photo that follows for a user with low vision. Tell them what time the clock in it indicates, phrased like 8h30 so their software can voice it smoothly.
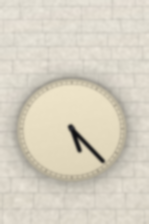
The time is 5h23
